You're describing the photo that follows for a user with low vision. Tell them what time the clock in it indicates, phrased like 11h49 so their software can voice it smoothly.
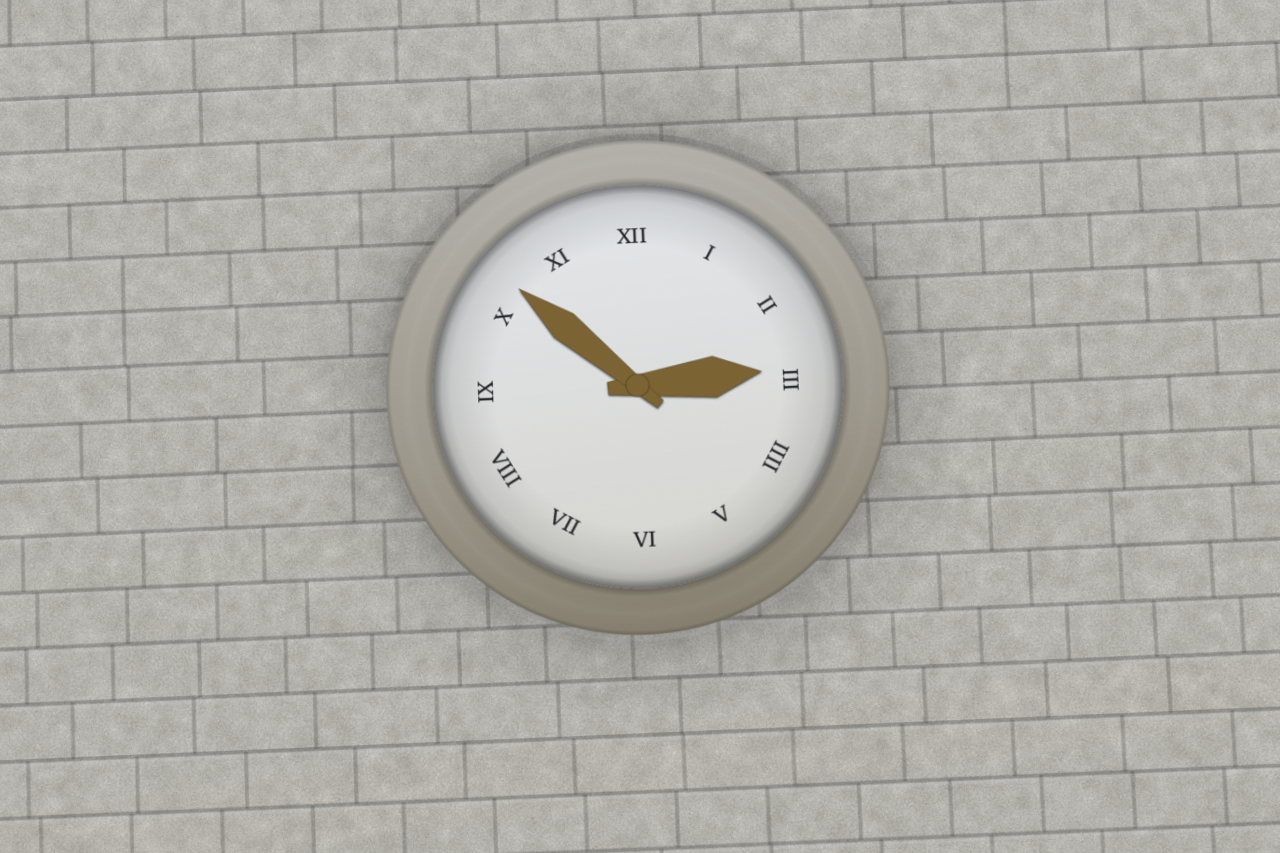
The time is 2h52
